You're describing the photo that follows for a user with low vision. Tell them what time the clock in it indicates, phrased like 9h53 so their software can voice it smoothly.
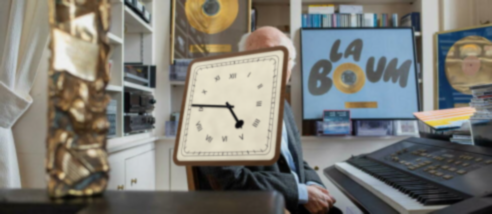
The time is 4h46
